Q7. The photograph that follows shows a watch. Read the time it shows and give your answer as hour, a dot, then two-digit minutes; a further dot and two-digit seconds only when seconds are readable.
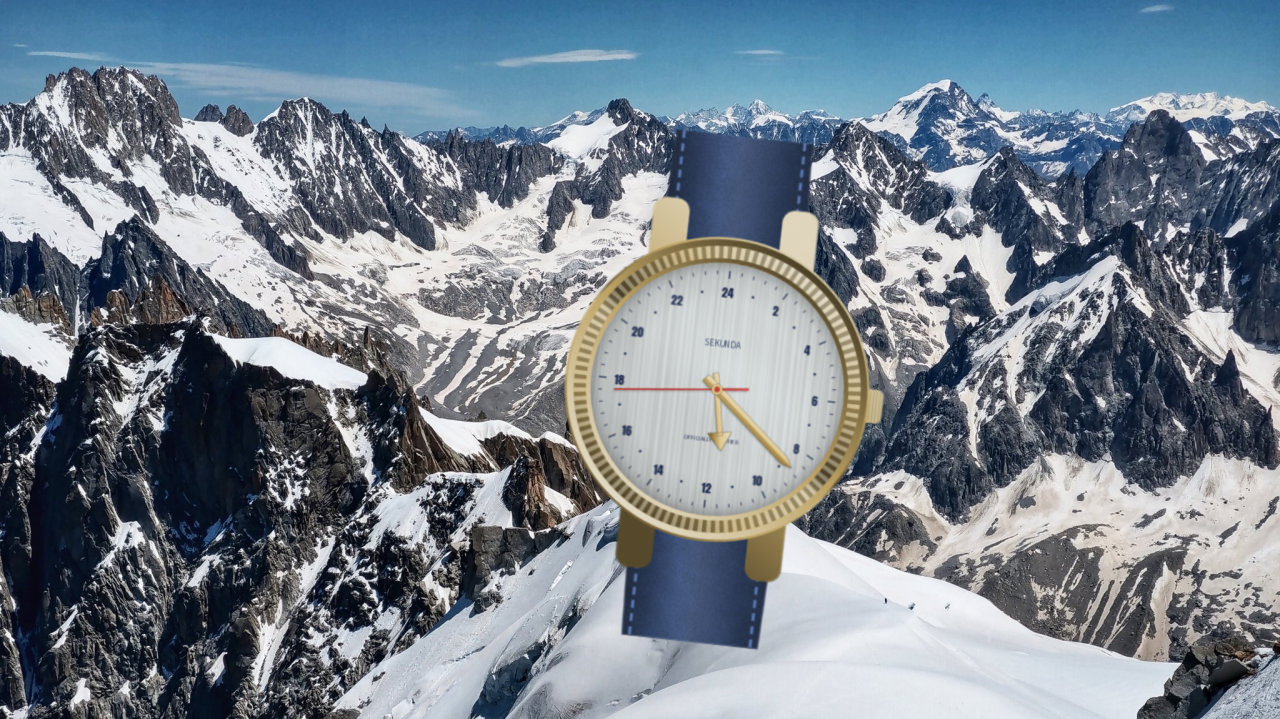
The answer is 11.21.44
